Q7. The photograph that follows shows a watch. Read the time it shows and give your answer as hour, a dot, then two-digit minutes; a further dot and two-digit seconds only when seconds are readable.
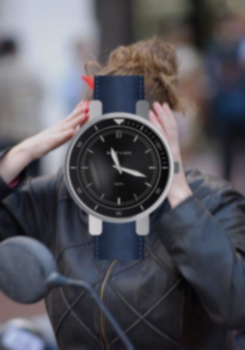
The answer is 11.18
